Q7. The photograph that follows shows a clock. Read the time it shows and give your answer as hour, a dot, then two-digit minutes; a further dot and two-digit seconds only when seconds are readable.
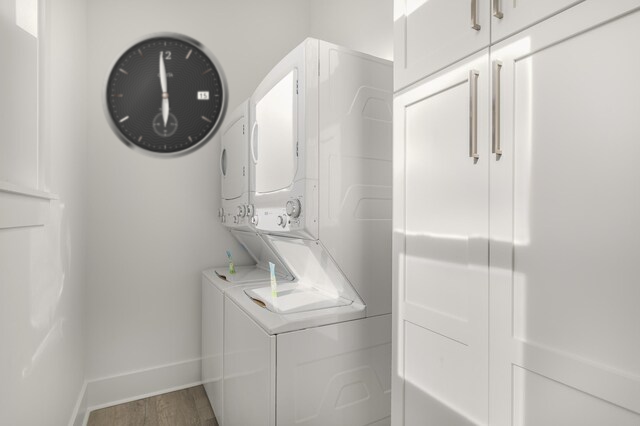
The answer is 5.59
